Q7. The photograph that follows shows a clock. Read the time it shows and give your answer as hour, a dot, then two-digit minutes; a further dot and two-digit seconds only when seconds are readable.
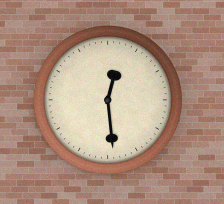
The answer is 12.29
